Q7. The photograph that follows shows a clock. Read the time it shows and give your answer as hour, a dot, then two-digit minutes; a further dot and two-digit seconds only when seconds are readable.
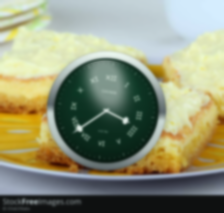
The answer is 3.38
